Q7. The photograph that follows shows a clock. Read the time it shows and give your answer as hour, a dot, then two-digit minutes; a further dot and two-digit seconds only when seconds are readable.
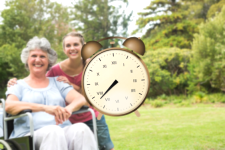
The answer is 7.38
